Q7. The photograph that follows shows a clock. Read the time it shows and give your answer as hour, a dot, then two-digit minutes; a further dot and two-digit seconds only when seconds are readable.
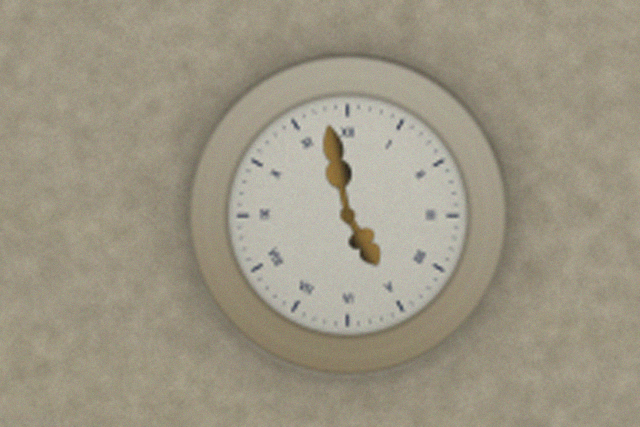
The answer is 4.58
